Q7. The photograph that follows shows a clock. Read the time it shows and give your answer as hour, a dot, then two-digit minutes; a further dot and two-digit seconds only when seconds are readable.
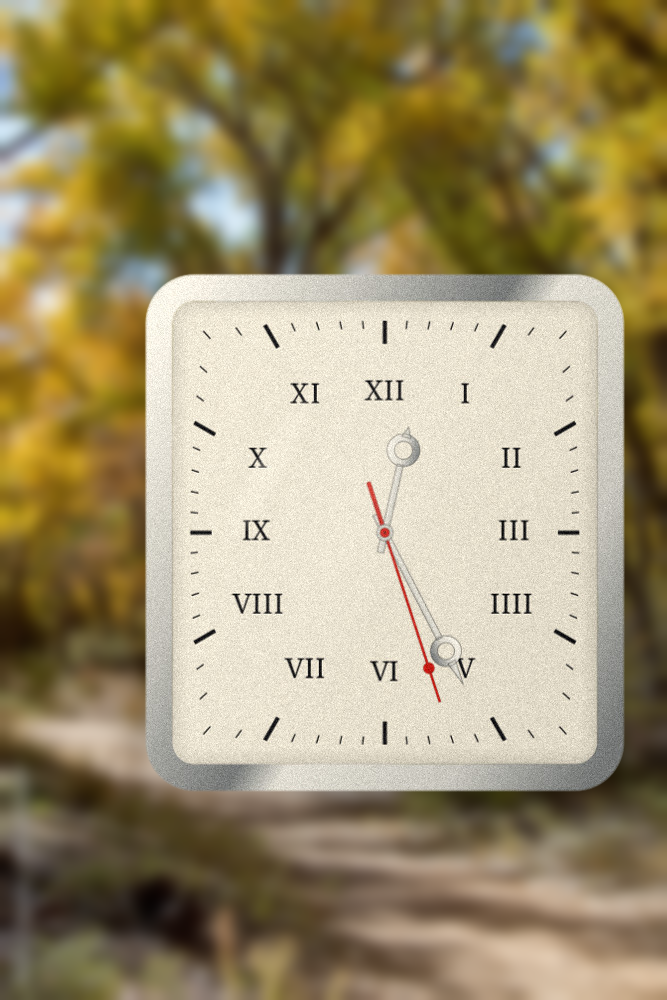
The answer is 12.25.27
